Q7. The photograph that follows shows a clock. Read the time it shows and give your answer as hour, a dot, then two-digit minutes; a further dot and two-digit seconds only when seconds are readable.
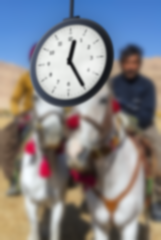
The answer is 12.25
